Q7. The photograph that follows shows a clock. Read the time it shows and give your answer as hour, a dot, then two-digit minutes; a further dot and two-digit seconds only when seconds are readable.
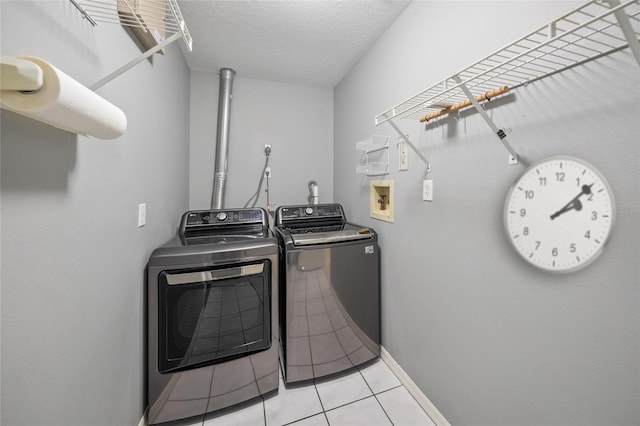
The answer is 2.08
